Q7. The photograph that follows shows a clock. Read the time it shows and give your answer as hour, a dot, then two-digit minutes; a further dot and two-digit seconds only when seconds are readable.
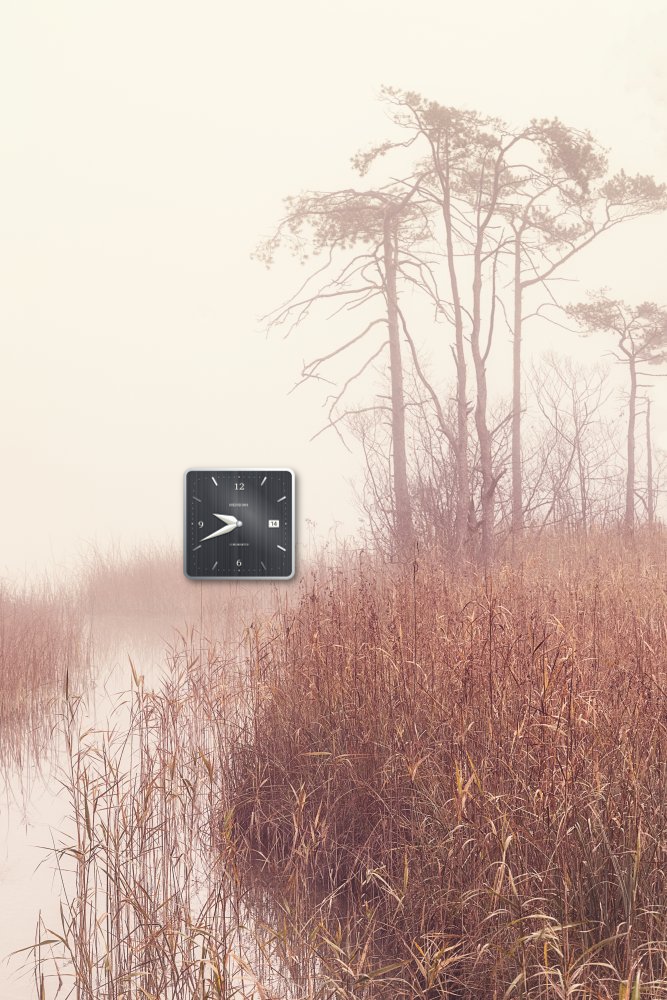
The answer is 9.41
